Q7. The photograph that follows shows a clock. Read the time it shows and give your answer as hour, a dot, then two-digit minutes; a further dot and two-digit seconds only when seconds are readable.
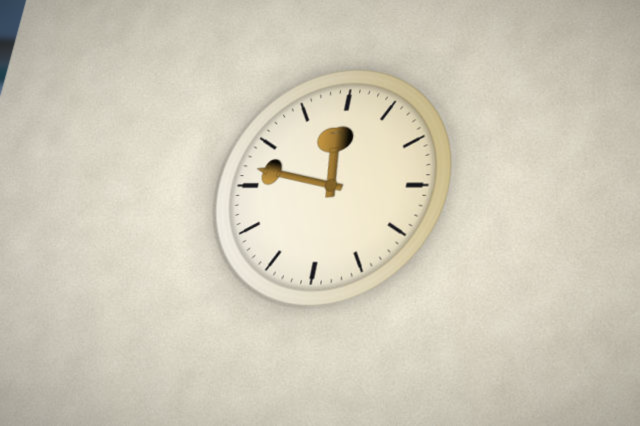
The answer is 11.47
